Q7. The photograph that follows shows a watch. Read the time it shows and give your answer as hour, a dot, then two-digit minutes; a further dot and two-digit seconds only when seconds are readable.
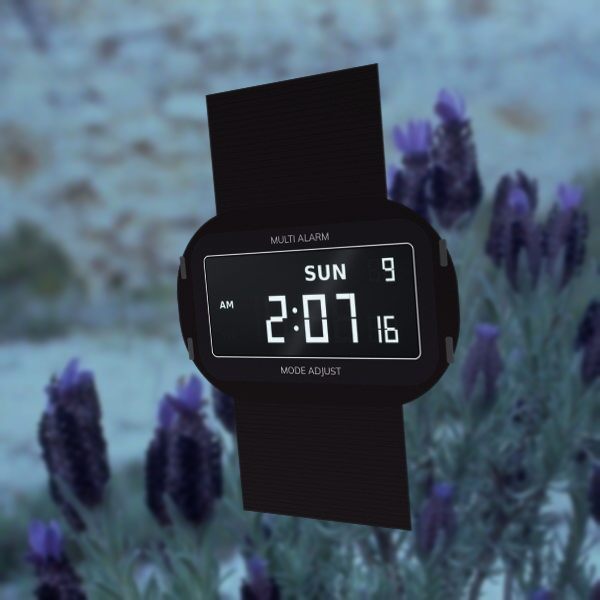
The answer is 2.07.16
